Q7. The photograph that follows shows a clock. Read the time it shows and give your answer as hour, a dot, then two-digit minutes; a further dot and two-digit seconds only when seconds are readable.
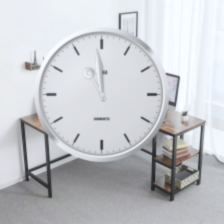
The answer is 10.59
